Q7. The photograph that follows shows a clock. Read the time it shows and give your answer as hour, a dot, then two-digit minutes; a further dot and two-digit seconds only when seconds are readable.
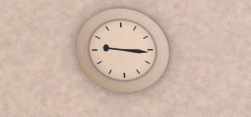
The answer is 9.16
